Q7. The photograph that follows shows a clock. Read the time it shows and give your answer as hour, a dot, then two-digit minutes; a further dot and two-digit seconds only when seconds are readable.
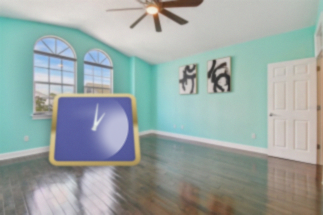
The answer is 1.01
